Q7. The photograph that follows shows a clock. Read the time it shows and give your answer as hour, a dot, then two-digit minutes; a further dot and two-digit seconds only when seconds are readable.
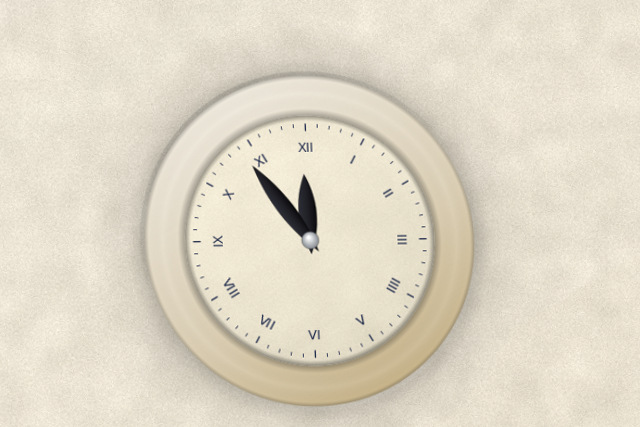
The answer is 11.54
